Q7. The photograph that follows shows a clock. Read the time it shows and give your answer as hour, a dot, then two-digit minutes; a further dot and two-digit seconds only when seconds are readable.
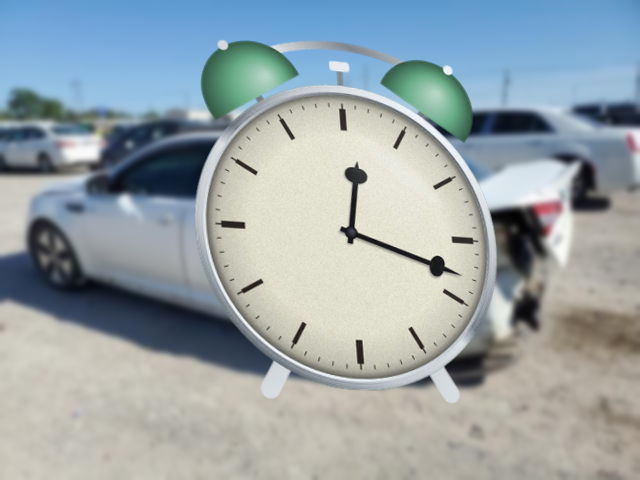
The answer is 12.18
